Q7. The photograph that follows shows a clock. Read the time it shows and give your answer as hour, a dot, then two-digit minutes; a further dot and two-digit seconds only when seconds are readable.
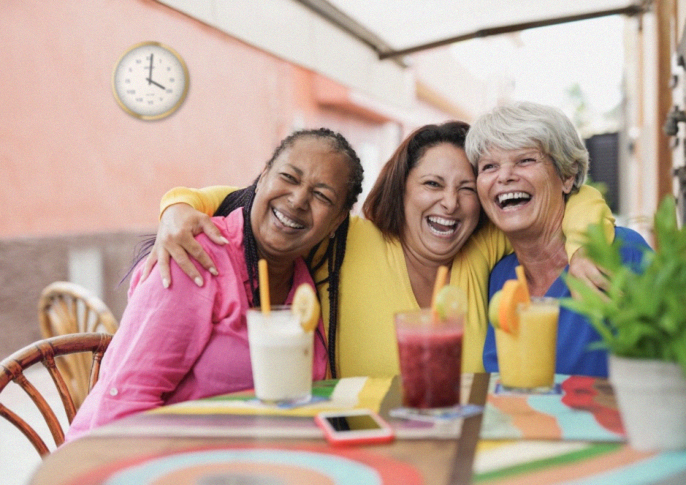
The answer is 4.01
